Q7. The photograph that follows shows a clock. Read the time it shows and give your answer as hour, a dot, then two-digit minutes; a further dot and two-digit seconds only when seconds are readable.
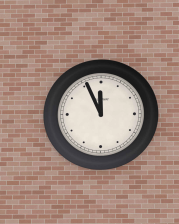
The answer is 11.56
